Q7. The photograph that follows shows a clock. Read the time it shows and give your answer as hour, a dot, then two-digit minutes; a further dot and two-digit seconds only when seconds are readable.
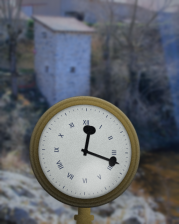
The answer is 12.18
